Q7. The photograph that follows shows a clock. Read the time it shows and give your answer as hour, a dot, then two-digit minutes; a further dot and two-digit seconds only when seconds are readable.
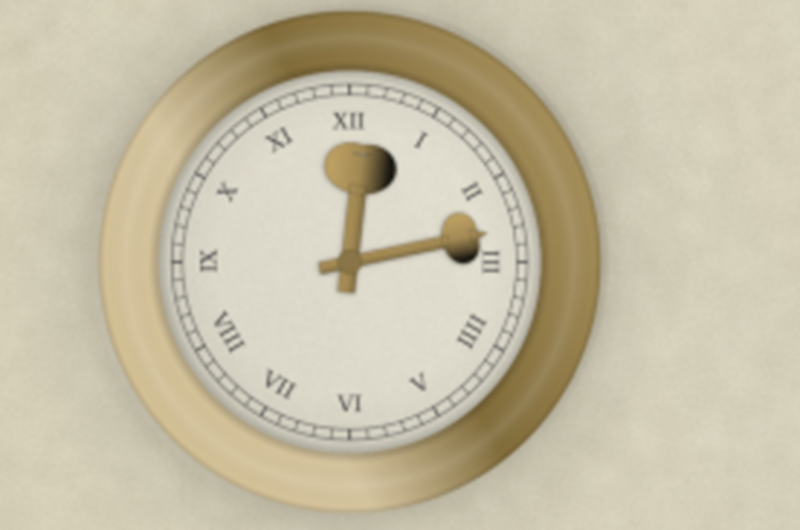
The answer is 12.13
